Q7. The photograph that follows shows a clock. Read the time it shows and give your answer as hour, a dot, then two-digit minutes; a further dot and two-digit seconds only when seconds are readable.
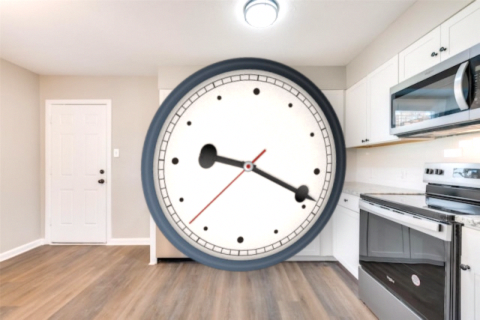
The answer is 9.18.37
